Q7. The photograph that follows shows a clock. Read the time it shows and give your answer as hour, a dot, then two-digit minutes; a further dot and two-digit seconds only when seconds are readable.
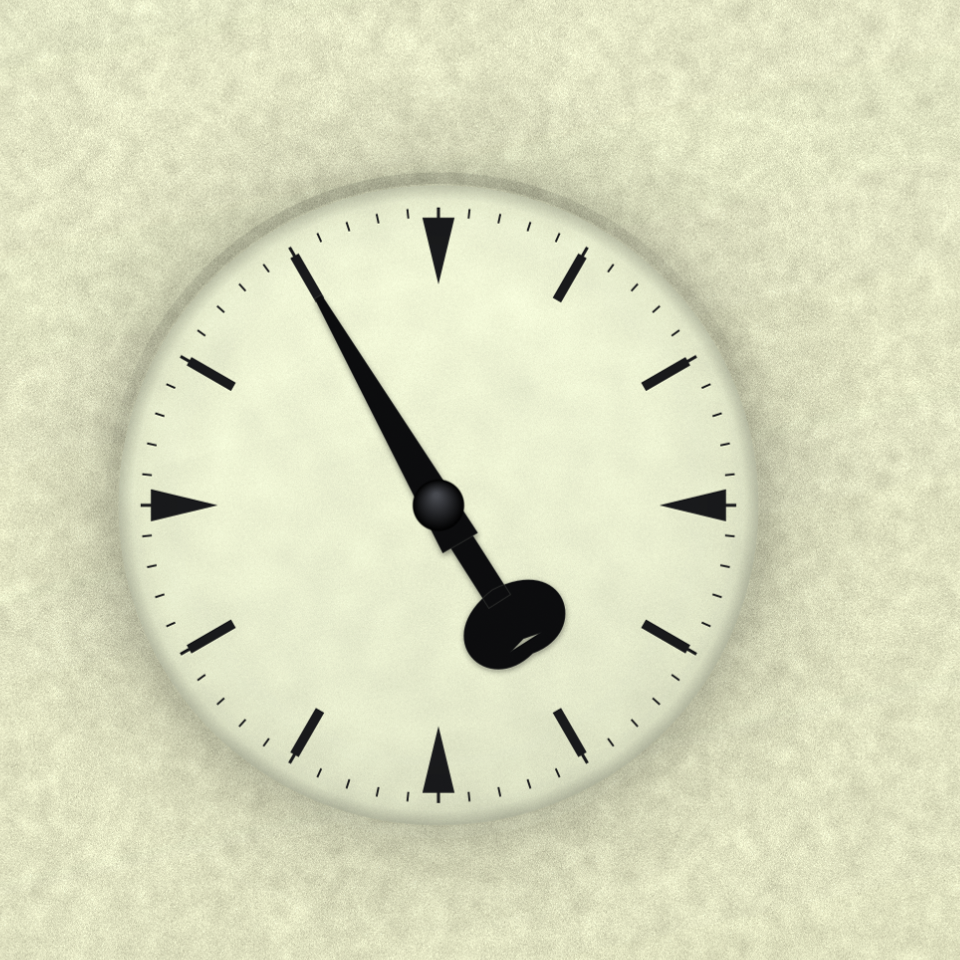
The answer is 4.55
